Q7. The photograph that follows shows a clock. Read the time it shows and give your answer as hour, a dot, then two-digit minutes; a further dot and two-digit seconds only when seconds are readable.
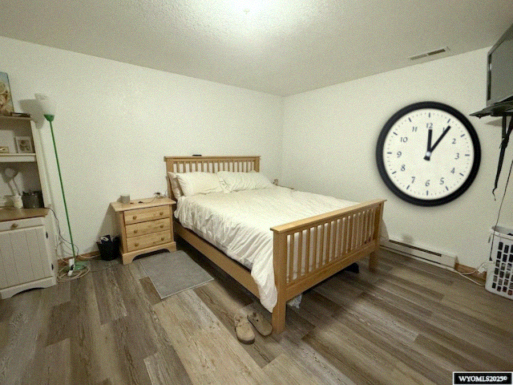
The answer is 12.06
